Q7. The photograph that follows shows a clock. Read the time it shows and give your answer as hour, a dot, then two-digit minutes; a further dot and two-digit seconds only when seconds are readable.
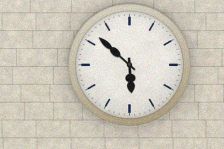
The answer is 5.52
